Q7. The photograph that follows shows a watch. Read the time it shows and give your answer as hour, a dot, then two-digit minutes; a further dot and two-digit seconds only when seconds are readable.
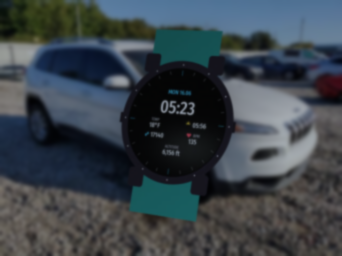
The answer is 5.23
